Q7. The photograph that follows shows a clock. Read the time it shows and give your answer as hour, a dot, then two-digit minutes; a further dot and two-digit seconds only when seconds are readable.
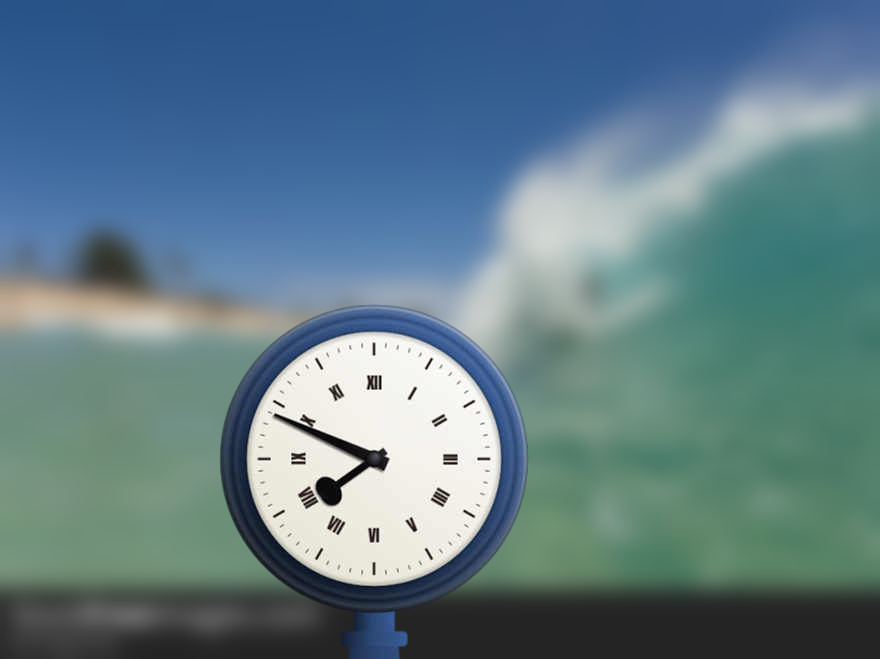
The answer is 7.49
